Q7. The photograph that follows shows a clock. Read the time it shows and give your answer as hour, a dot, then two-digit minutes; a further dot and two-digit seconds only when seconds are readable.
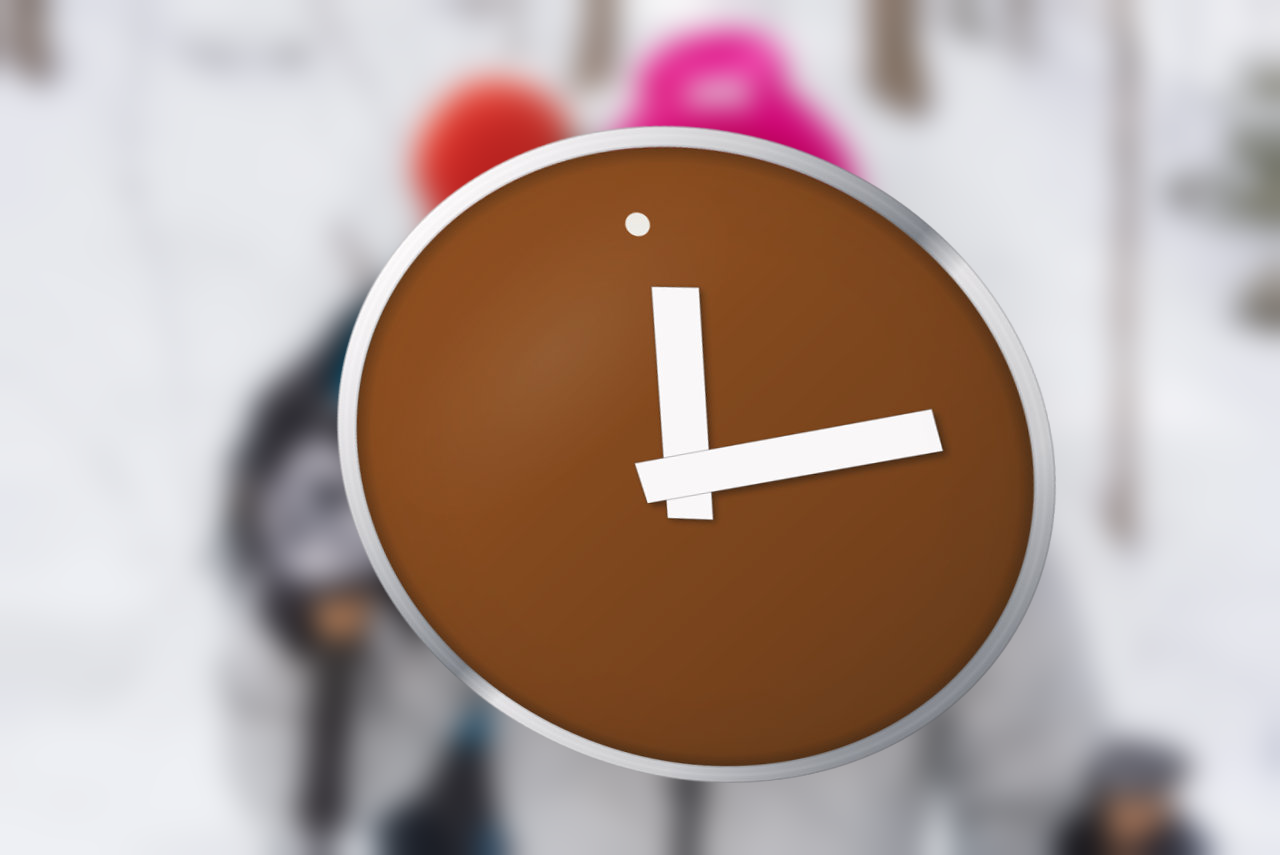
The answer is 12.14
